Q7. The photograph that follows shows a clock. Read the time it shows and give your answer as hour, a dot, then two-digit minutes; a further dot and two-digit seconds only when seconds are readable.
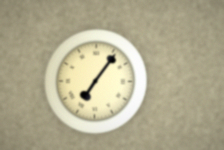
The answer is 7.06
